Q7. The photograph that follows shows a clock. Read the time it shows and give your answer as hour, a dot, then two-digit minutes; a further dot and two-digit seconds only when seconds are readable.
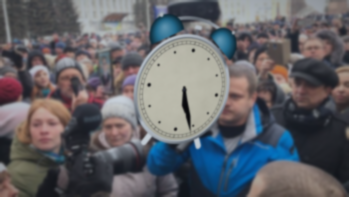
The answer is 5.26
